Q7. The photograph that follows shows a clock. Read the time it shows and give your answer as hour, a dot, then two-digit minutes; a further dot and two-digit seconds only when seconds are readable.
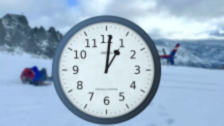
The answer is 1.01
